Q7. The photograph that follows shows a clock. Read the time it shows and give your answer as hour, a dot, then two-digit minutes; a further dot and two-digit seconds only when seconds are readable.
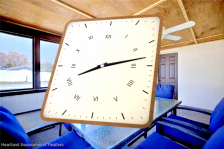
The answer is 8.13
